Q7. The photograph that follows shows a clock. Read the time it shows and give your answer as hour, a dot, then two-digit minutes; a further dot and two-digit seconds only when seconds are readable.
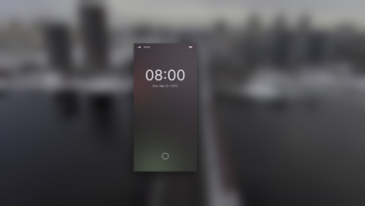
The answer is 8.00
